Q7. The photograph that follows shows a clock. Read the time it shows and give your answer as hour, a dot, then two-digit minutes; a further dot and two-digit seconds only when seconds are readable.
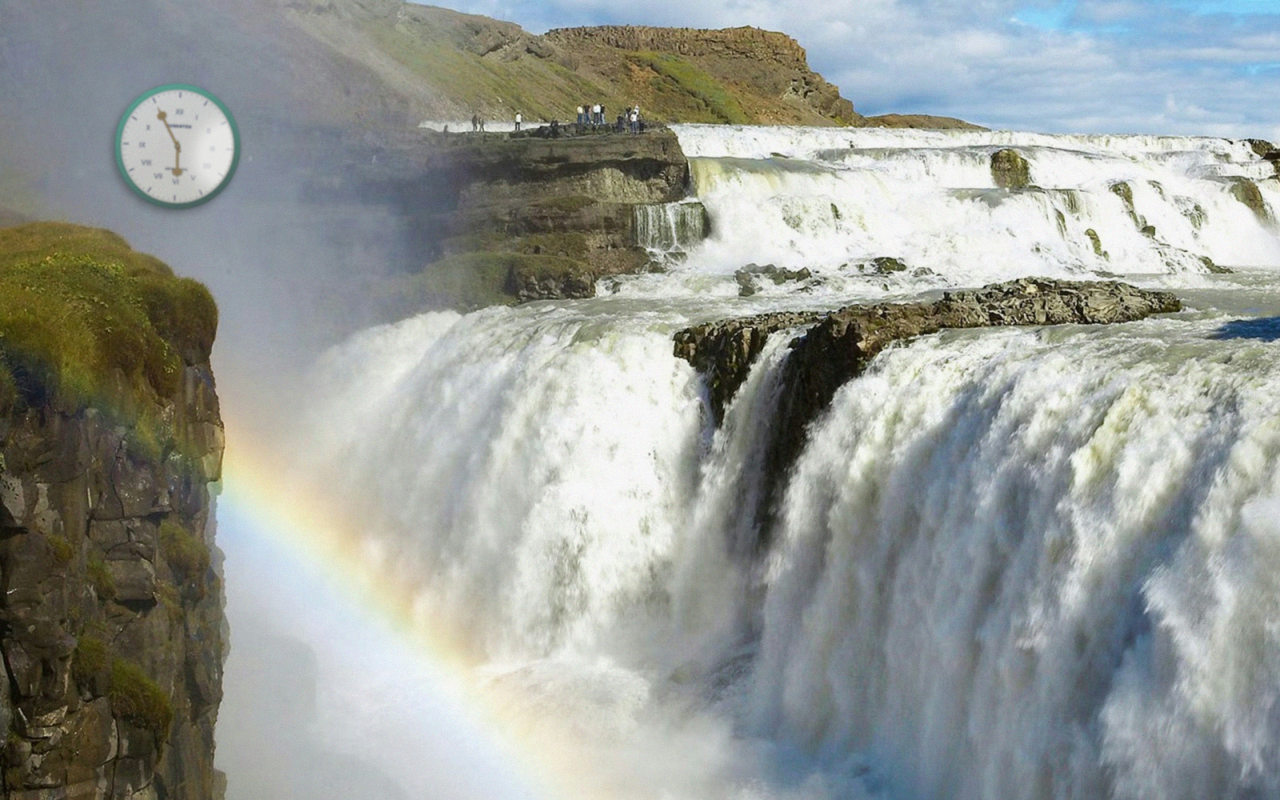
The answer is 5.55
